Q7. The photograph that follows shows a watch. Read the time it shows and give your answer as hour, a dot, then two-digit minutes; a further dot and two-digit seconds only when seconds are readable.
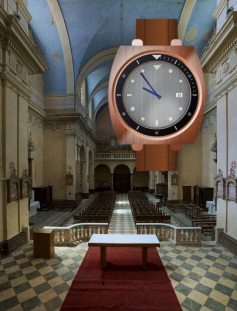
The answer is 9.54
